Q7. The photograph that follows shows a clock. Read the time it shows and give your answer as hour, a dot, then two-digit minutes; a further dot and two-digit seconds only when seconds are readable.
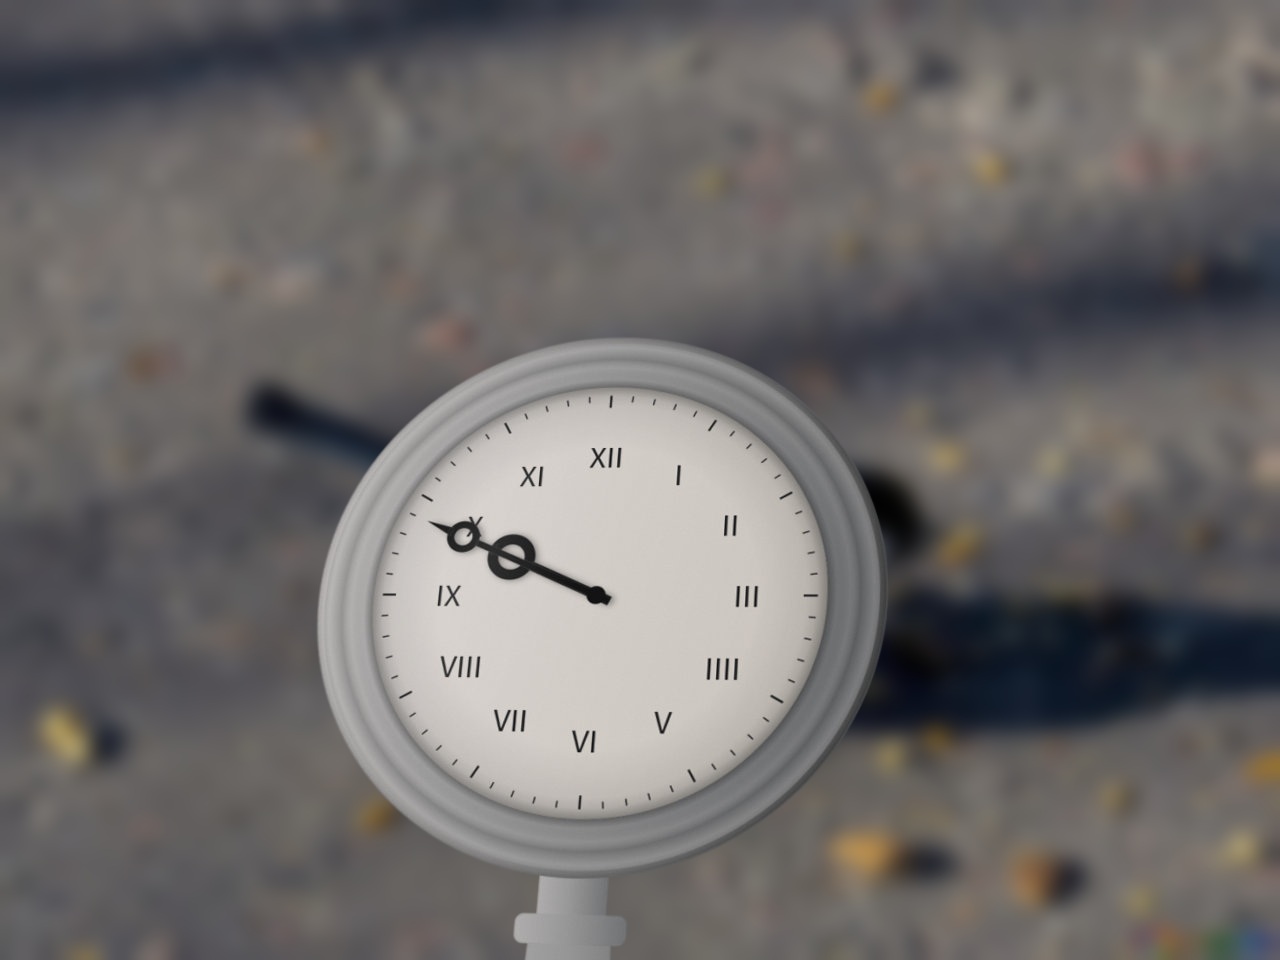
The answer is 9.49
